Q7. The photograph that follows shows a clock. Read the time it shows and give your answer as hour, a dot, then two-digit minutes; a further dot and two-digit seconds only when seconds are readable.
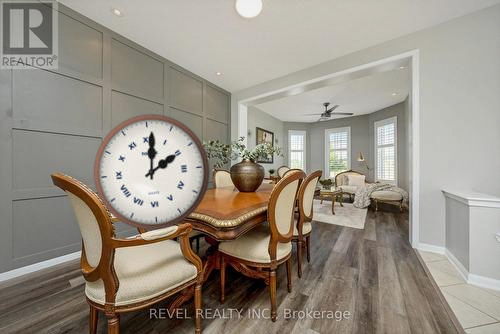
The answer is 2.01
